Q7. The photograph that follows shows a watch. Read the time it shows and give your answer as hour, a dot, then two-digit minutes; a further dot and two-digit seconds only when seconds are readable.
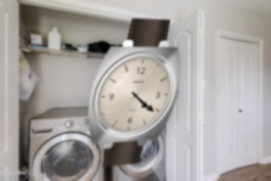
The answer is 4.21
